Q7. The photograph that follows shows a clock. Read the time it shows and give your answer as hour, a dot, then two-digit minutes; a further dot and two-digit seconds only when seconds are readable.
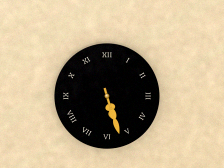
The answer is 5.27
